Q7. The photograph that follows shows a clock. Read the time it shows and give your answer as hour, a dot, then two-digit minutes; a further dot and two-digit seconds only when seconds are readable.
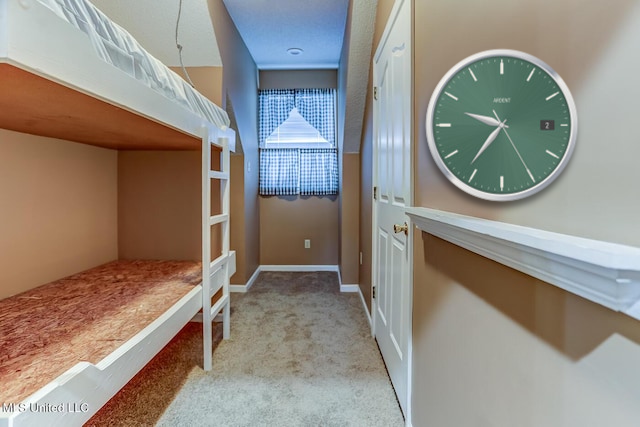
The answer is 9.36.25
